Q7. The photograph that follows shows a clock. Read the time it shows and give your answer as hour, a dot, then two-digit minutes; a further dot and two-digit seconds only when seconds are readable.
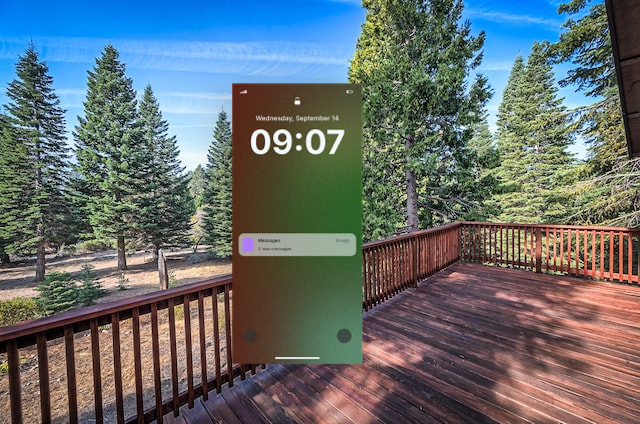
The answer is 9.07
